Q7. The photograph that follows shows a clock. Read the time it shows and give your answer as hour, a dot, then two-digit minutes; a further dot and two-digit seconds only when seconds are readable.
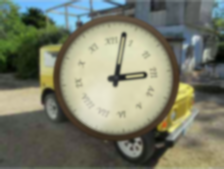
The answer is 3.03
